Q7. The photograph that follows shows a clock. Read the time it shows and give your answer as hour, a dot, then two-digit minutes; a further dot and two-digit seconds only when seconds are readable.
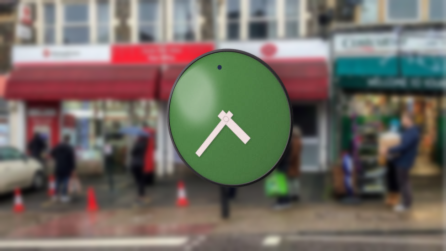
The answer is 4.38
